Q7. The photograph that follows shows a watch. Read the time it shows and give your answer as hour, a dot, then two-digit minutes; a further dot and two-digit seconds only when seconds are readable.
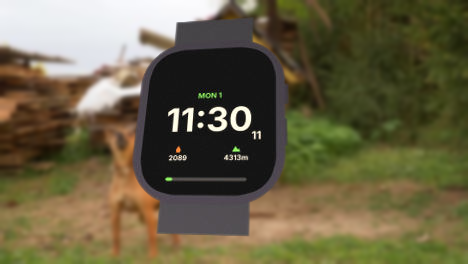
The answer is 11.30.11
